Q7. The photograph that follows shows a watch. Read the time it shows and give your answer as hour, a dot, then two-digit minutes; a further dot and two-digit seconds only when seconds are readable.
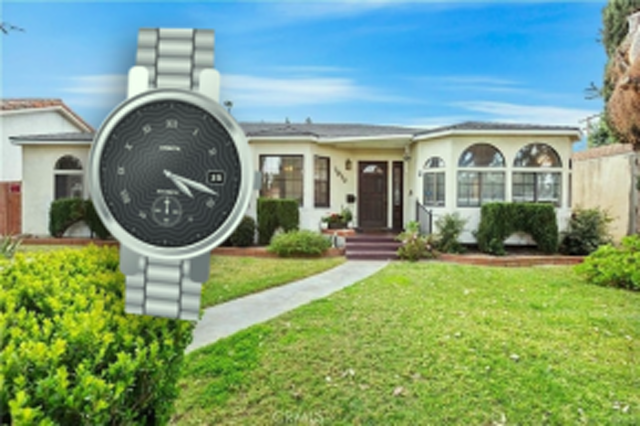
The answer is 4.18
